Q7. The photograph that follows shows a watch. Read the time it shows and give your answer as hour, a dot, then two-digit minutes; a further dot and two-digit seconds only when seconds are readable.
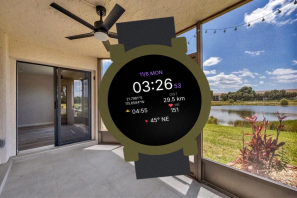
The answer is 3.26
